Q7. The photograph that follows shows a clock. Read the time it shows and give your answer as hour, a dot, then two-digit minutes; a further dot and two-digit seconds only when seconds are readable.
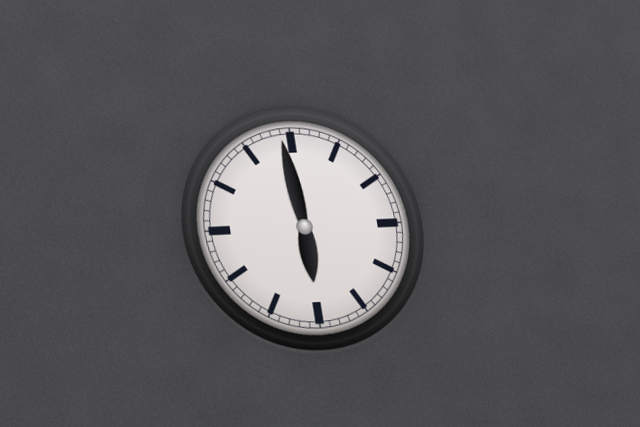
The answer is 5.59
